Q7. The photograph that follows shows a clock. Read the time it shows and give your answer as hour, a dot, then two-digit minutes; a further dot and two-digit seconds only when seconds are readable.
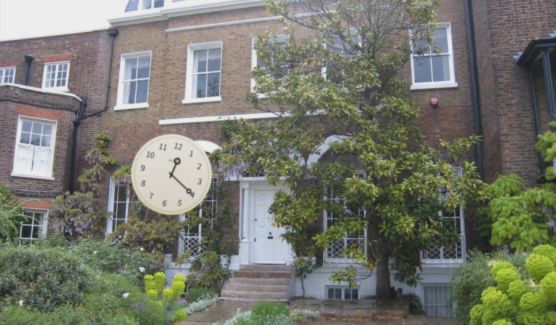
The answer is 12.20
